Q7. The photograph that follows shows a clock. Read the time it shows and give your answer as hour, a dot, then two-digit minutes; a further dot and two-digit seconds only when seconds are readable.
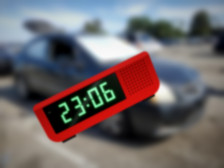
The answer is 23.06
